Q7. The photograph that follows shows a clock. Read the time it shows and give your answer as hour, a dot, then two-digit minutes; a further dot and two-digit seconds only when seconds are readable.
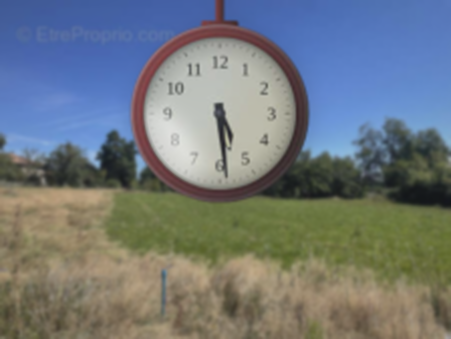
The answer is 5.29
